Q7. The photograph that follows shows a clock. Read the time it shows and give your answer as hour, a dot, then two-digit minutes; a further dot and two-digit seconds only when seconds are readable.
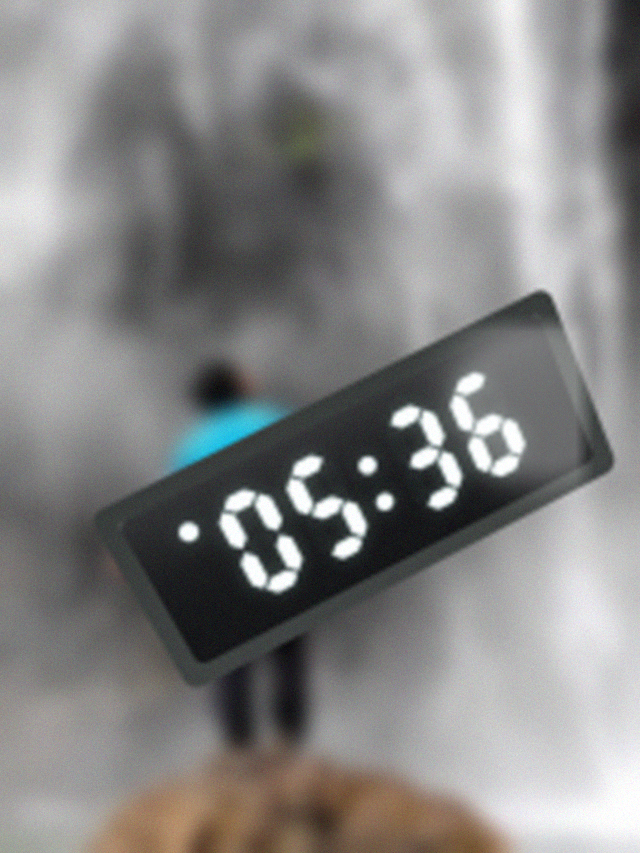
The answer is 5.36
